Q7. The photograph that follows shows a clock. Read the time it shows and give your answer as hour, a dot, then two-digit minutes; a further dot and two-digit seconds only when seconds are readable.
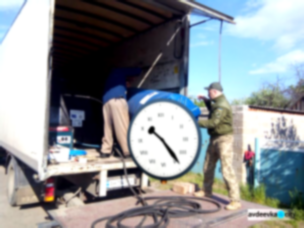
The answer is 10.24
